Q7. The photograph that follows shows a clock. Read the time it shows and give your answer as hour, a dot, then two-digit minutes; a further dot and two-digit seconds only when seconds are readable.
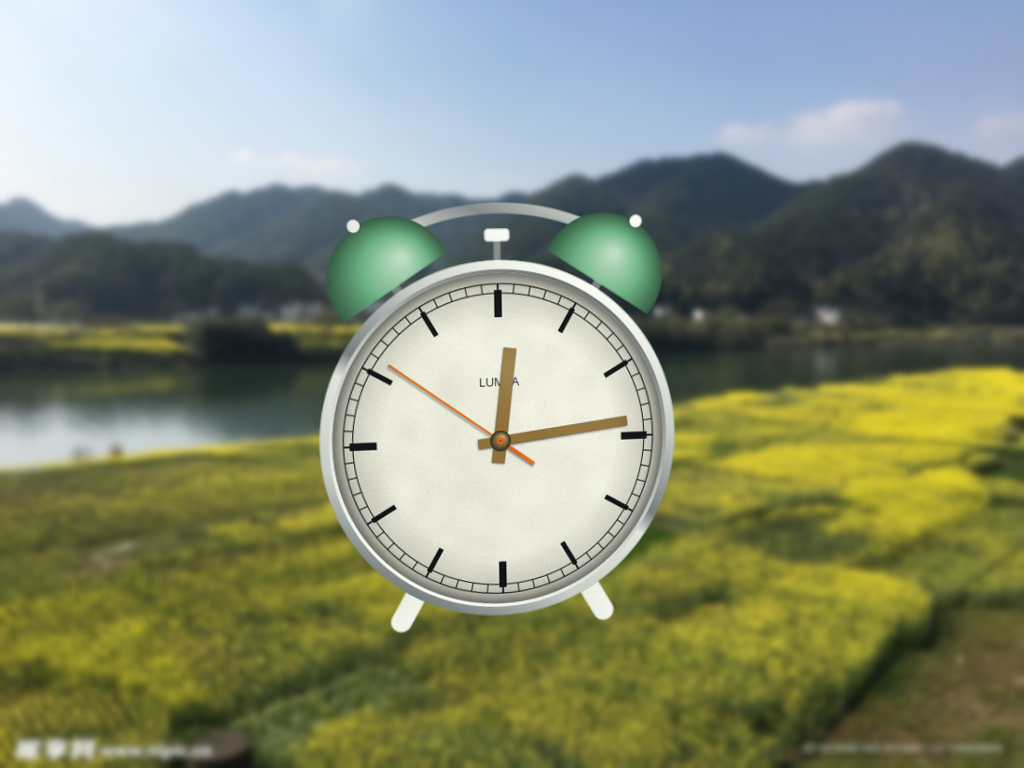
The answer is 12.13.51
